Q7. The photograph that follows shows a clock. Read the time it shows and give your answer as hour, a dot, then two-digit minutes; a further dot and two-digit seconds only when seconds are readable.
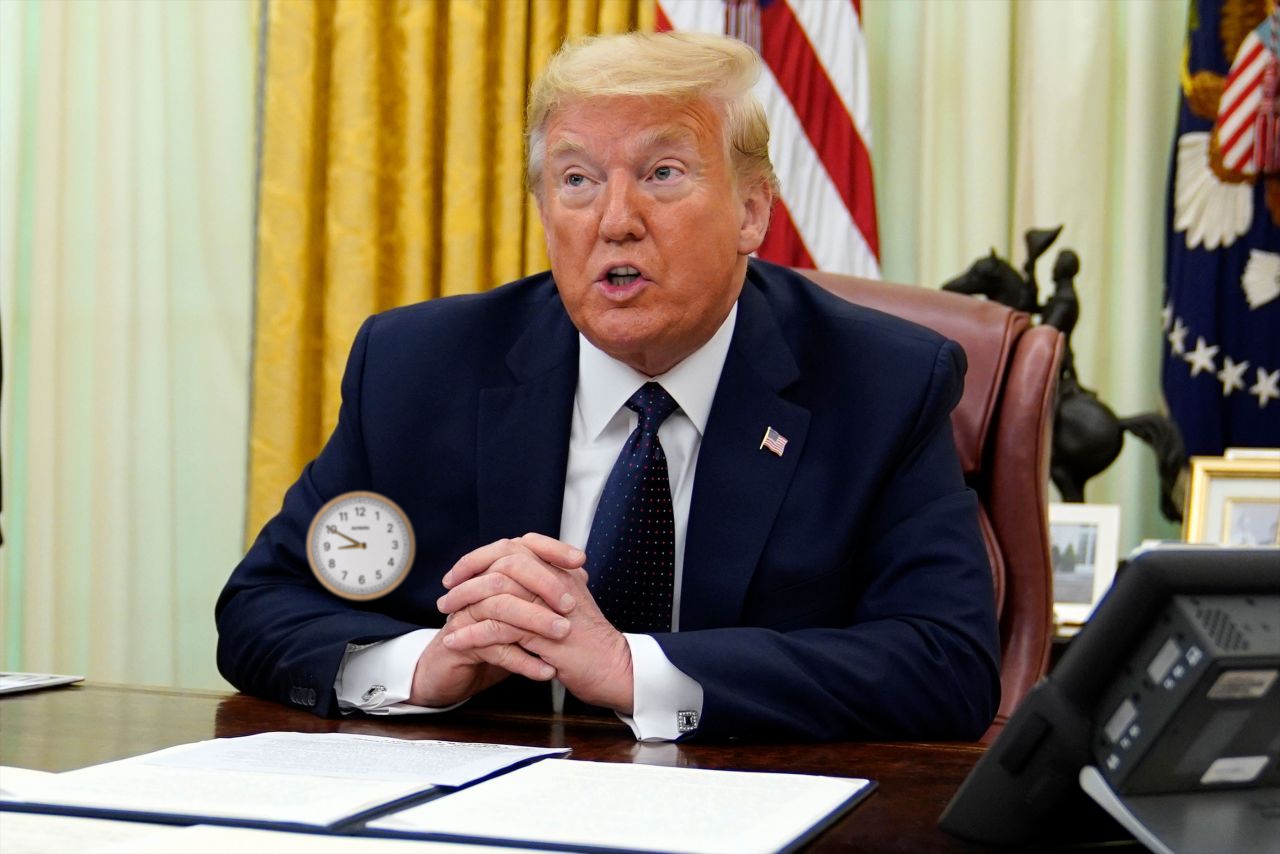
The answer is 8.50
